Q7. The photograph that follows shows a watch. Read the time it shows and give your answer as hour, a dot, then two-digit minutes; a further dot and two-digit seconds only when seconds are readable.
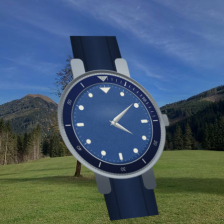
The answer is 4.09
